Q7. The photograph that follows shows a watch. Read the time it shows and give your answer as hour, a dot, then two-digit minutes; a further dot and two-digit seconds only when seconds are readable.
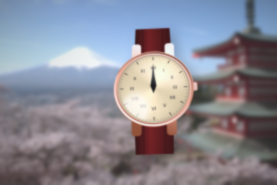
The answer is 12.00
